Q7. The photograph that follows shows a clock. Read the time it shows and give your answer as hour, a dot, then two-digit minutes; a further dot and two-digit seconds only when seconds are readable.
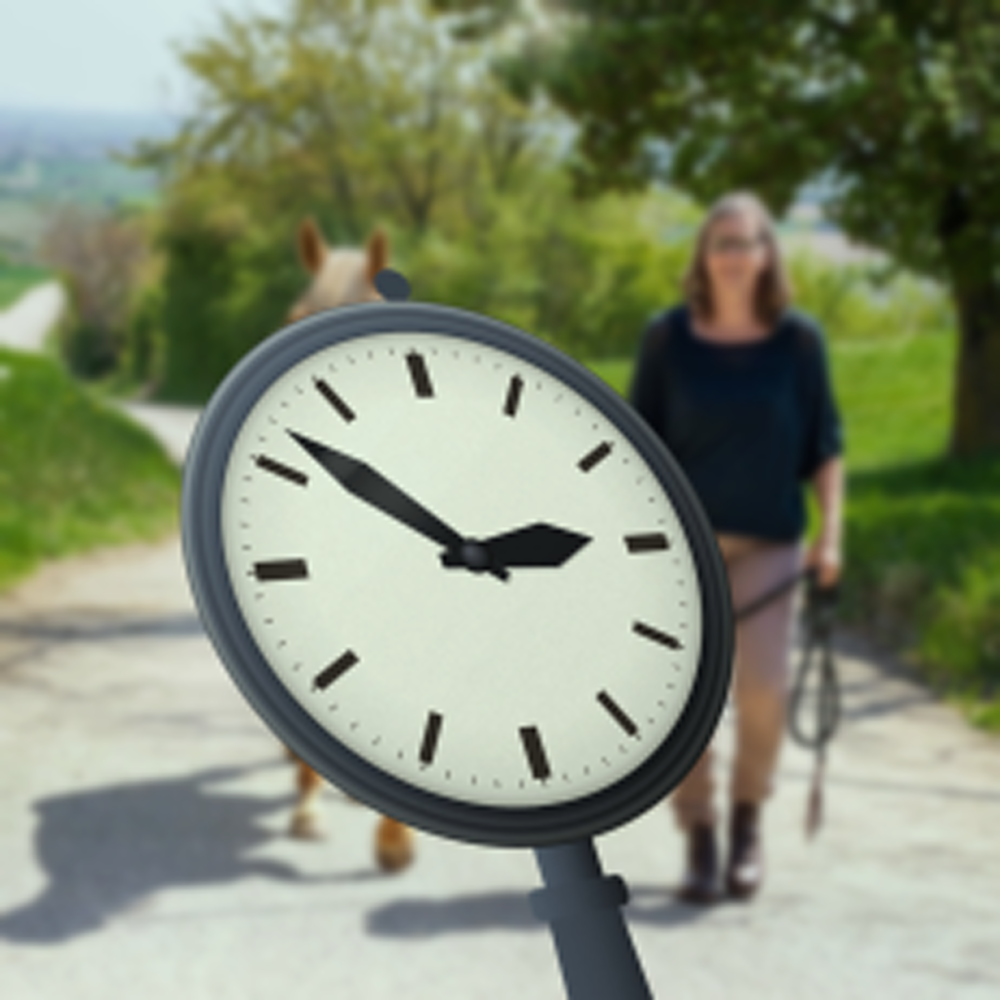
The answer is 2.52
